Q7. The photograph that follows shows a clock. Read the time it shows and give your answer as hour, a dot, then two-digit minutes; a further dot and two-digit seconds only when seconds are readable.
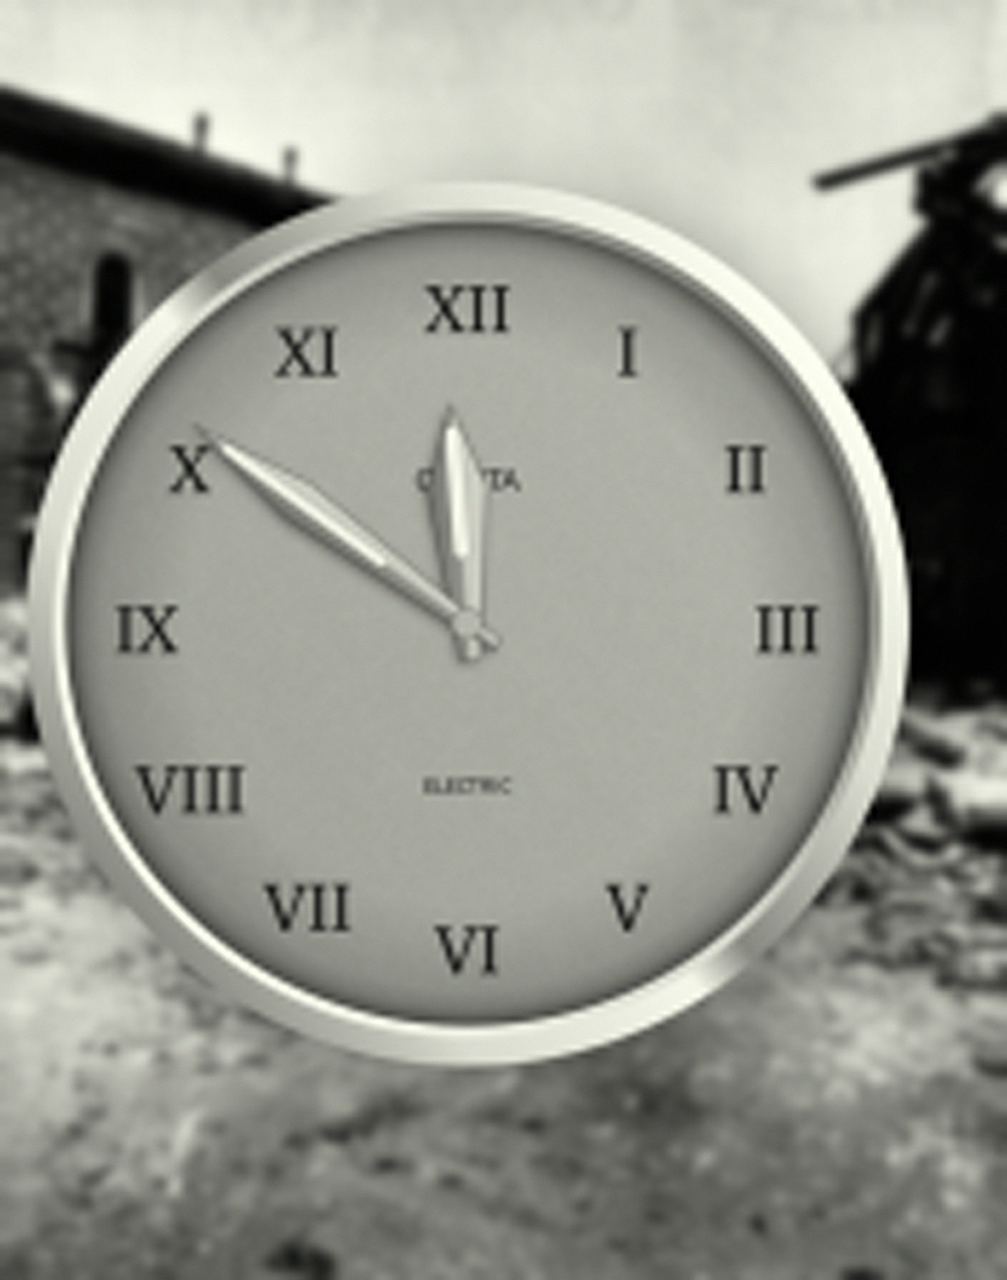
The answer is 11.51
